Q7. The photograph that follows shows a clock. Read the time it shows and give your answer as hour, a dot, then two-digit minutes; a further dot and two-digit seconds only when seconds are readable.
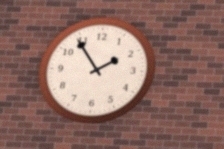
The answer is 1.54
